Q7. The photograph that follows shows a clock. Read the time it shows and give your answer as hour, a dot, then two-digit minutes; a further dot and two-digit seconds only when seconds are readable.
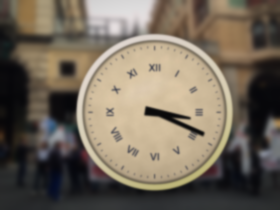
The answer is 3.19
